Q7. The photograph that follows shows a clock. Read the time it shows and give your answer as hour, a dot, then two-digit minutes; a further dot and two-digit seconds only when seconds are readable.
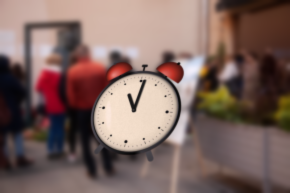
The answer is 11.01
